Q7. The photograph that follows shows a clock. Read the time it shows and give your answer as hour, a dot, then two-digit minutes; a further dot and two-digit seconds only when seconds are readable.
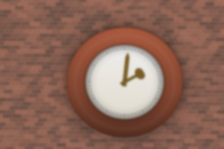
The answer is 2.01
